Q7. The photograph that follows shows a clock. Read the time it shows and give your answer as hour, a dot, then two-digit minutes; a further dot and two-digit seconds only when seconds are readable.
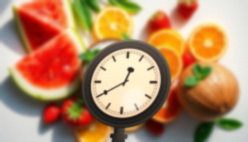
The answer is 12.40
